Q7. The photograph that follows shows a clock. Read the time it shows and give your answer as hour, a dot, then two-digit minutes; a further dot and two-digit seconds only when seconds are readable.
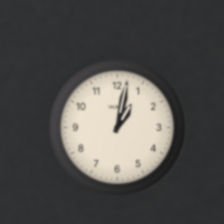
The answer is 1.02
